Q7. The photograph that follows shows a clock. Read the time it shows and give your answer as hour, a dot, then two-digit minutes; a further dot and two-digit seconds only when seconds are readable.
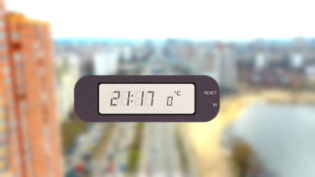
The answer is 21.17
